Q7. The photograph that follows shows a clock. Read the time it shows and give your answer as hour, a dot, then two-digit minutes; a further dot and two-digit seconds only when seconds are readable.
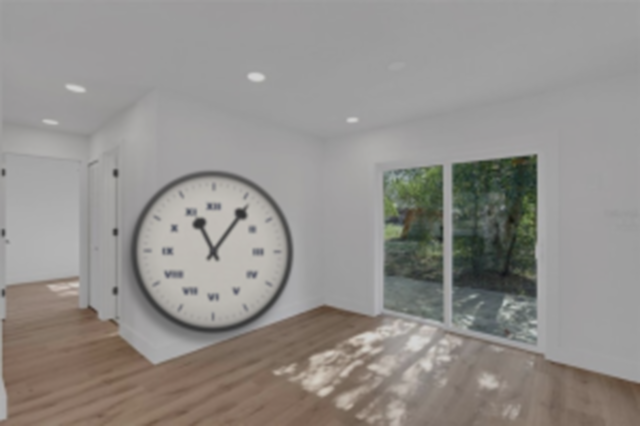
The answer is 11.06
